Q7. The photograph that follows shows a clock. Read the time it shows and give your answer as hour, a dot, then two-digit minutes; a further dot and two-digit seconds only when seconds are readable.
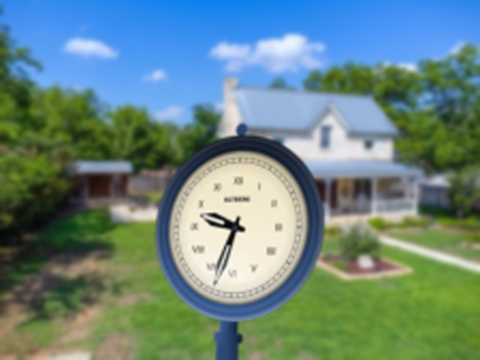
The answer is 9.33
